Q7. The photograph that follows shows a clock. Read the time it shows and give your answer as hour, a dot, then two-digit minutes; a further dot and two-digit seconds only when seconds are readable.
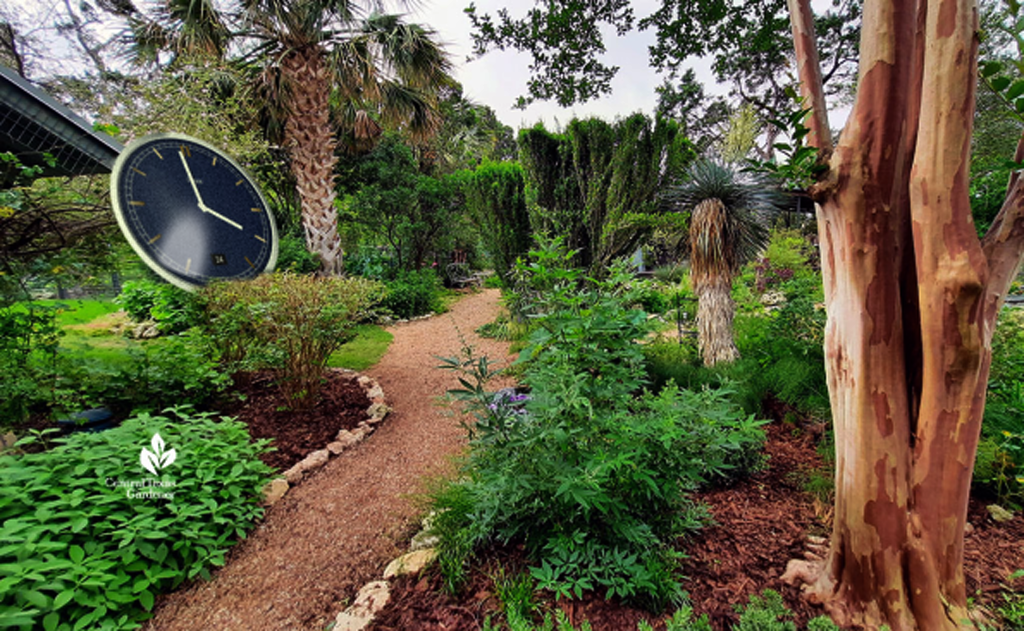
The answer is 3.59
